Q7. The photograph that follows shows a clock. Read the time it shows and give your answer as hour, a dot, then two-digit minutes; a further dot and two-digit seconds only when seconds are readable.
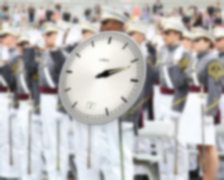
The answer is 2.11
